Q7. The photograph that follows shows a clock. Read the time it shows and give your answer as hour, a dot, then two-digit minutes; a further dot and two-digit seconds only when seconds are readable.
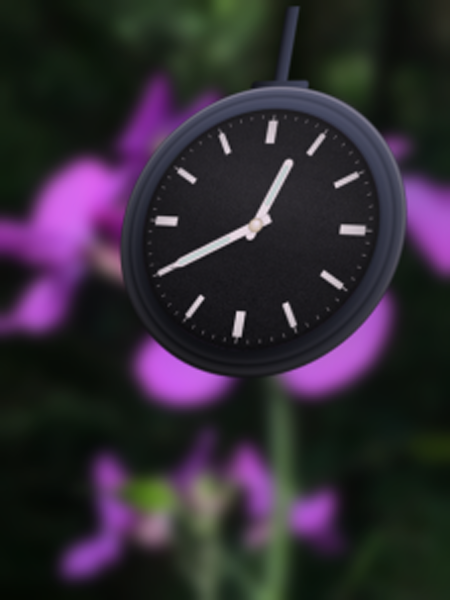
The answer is 12.40
